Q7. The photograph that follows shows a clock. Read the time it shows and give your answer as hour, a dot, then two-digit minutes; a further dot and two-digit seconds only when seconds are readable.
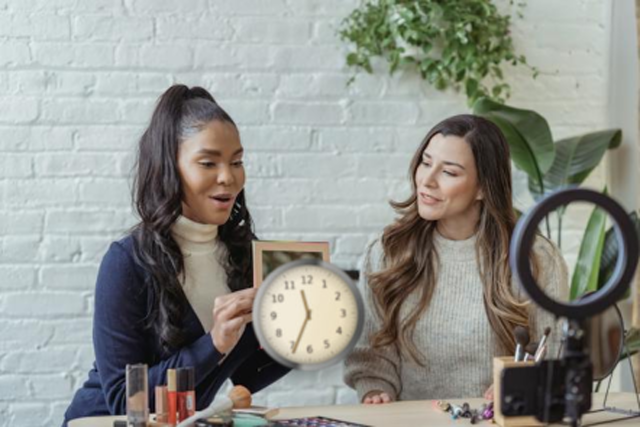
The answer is 11.34
